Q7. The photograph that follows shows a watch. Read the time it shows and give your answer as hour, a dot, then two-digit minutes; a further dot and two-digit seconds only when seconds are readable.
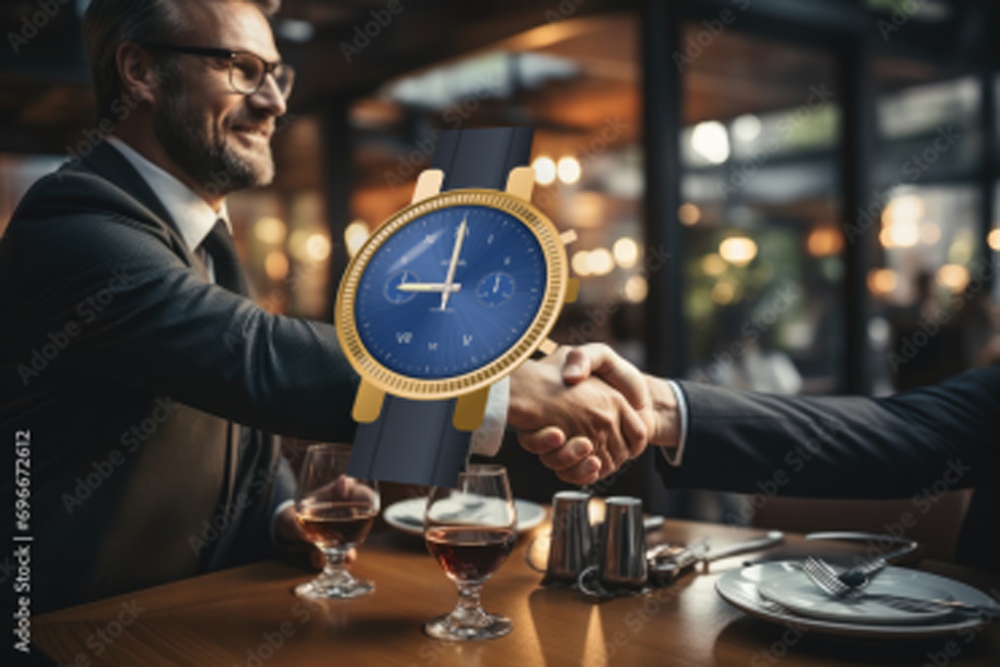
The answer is 9.00
